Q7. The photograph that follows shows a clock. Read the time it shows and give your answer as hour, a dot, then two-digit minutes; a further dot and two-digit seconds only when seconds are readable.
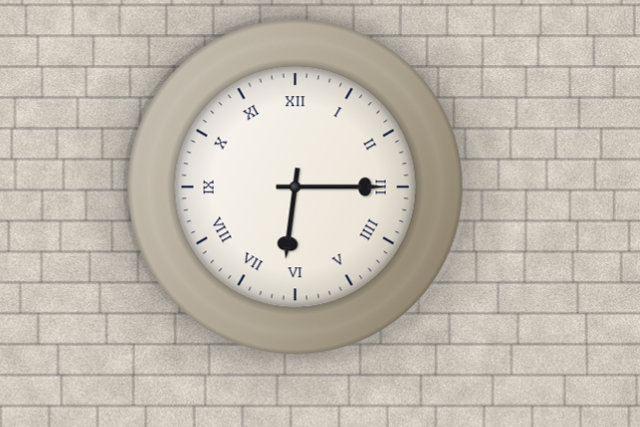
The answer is 6.15
